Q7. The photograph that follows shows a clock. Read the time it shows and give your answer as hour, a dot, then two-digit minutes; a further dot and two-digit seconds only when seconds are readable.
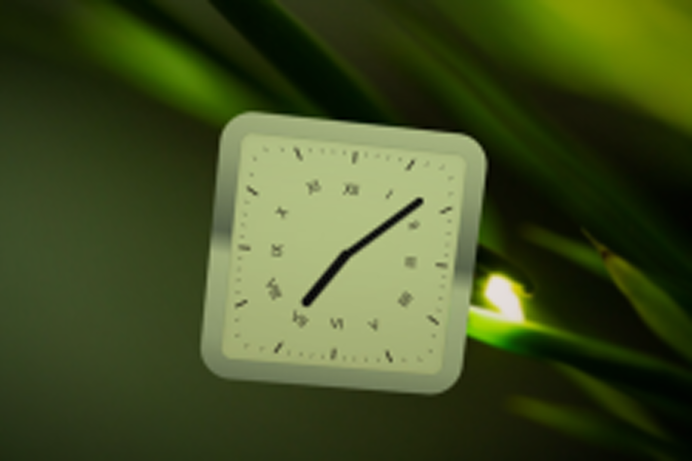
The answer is 7.08
